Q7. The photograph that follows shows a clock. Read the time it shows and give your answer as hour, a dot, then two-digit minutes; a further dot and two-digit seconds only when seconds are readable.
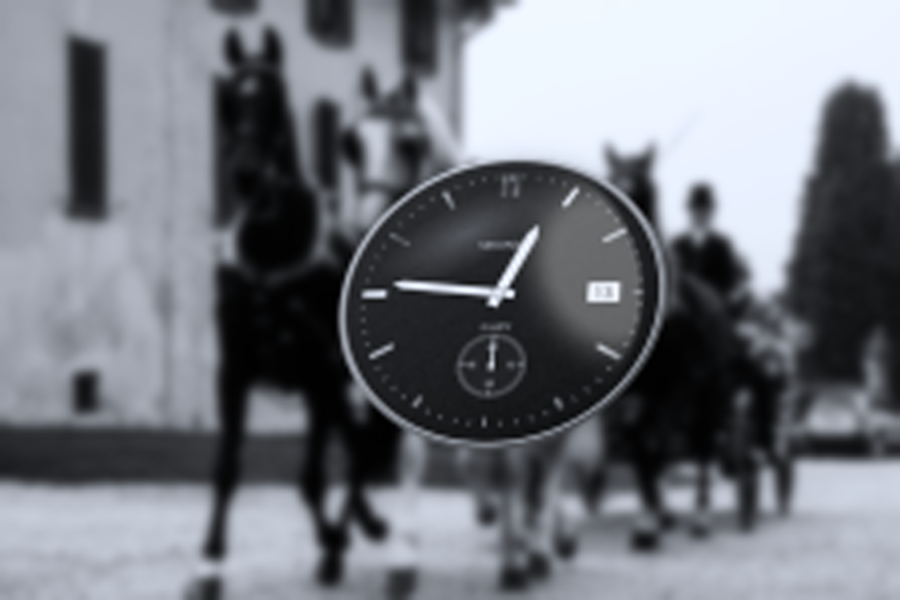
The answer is 12.46
